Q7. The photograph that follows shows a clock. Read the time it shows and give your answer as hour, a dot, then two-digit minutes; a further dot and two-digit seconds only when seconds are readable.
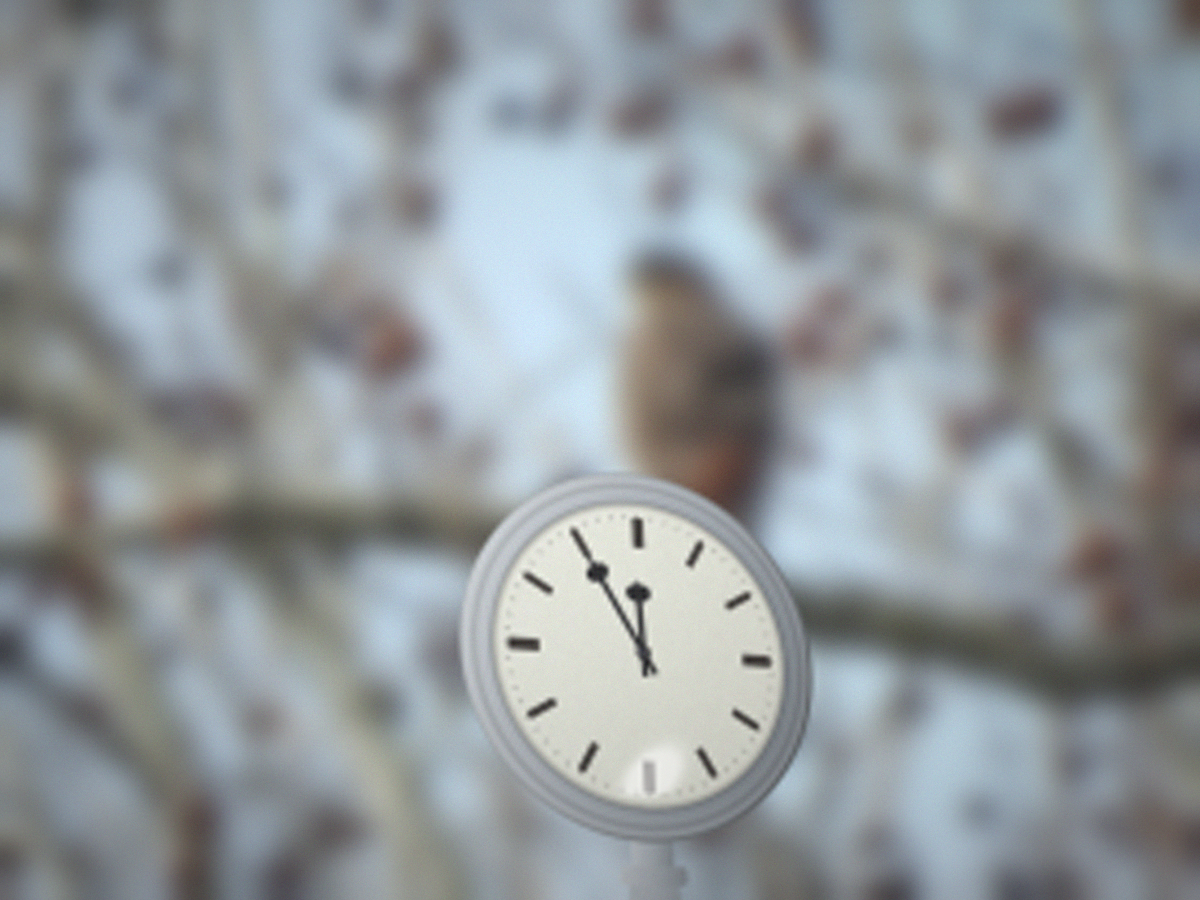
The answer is 11.55
